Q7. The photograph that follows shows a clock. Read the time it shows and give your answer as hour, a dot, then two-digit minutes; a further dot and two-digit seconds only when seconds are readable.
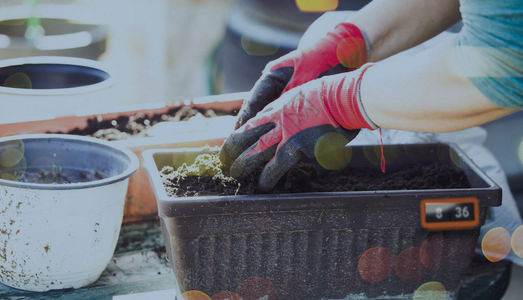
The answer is 8.36
